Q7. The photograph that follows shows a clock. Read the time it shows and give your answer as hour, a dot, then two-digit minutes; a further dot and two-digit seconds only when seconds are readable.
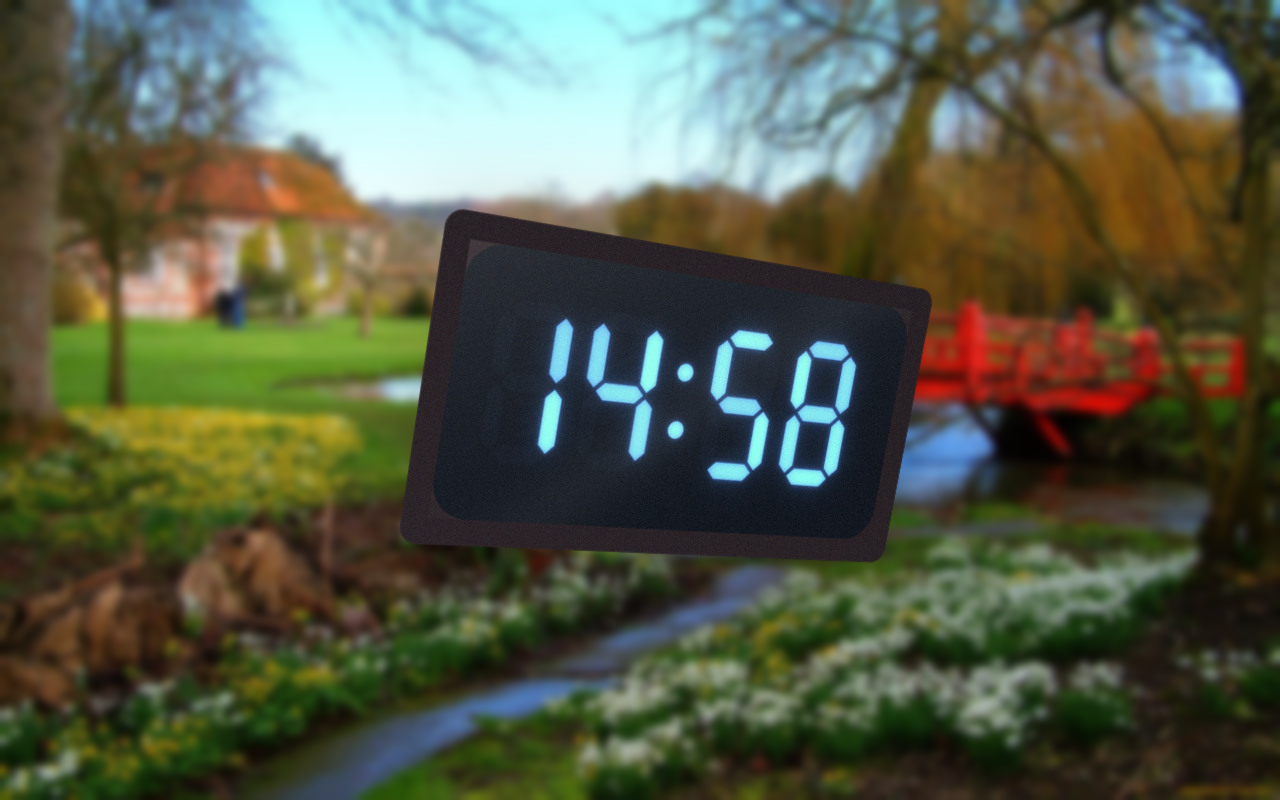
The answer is 14.58
